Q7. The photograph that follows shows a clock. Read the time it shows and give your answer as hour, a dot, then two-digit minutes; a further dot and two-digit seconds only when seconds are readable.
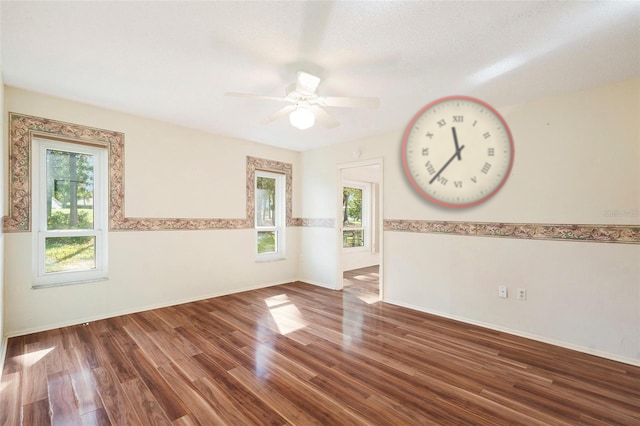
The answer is 11.37
